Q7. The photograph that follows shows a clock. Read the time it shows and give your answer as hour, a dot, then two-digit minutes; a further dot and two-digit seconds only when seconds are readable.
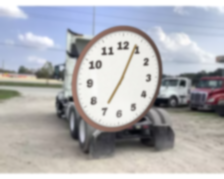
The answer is 7.04
